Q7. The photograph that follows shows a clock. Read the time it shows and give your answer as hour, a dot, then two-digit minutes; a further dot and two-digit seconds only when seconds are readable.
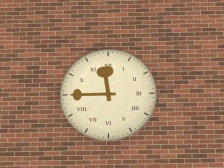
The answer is 11.45
